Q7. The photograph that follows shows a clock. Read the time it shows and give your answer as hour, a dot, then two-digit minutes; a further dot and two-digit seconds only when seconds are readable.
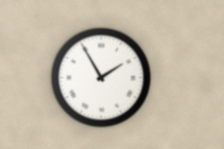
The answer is 1.55
